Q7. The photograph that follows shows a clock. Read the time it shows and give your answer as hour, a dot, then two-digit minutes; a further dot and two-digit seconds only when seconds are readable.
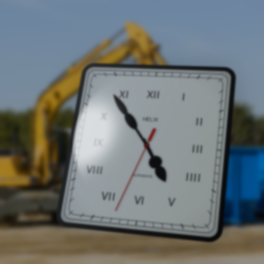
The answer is 4.53.33
